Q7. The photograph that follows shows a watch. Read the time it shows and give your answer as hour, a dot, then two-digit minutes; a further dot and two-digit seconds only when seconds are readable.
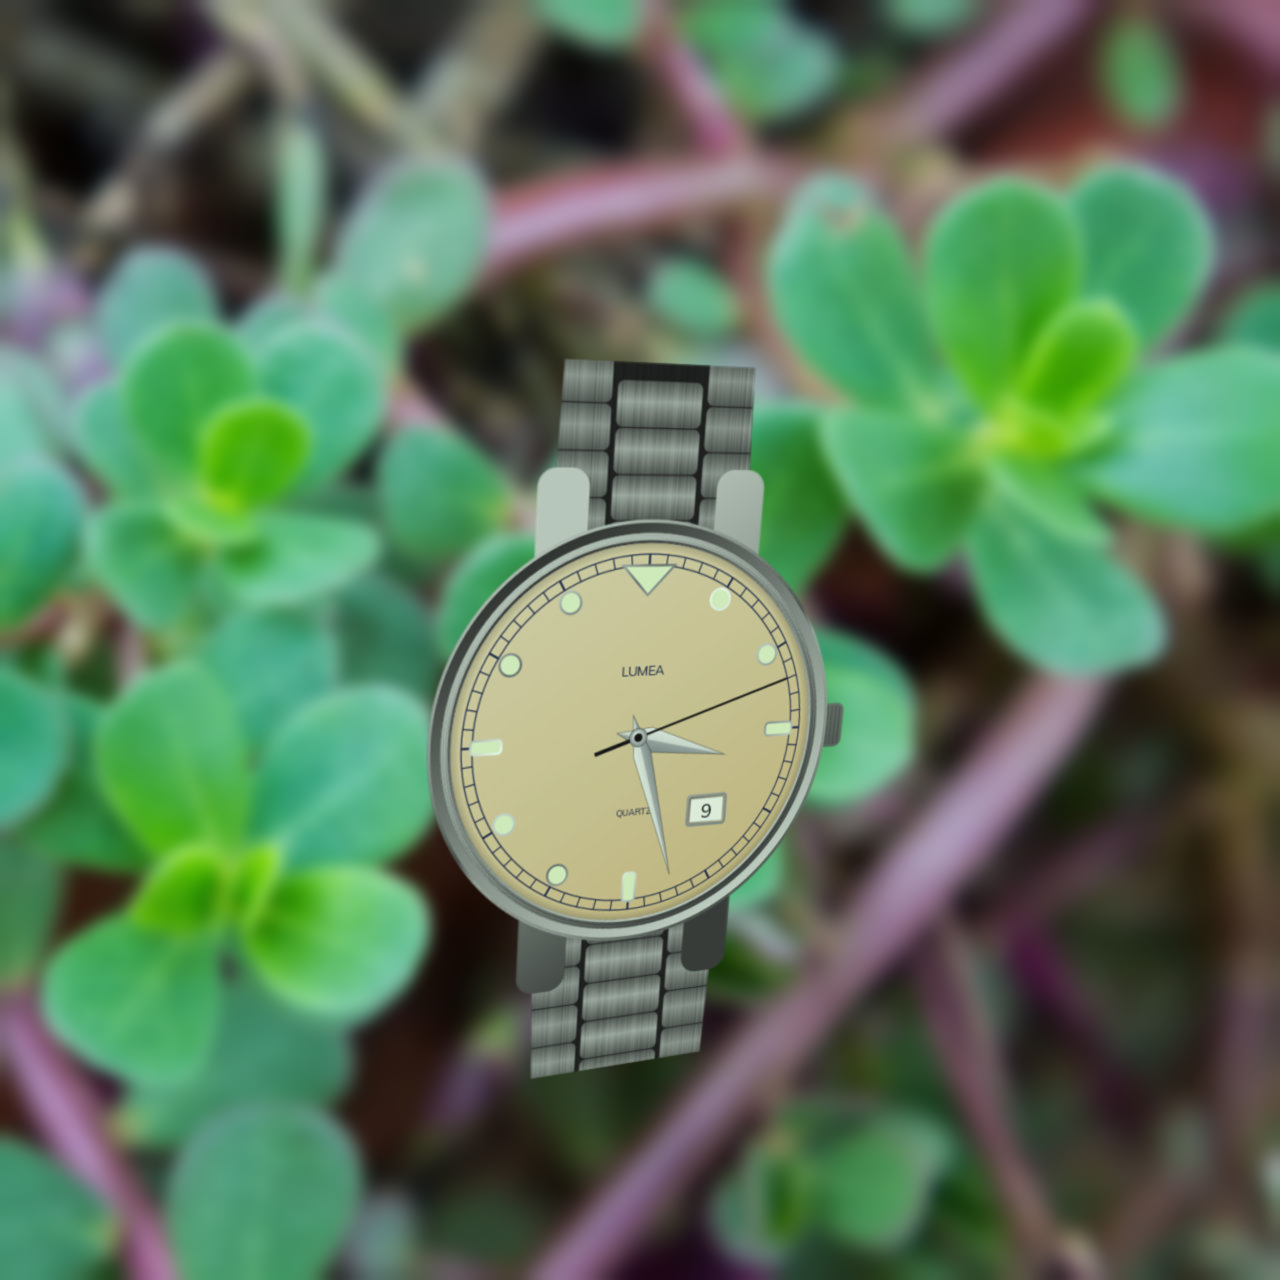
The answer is 3.27.12
